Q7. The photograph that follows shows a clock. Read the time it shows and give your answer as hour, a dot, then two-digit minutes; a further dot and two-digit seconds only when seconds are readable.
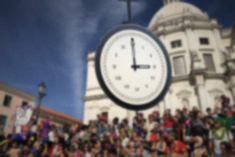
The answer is 3.00
